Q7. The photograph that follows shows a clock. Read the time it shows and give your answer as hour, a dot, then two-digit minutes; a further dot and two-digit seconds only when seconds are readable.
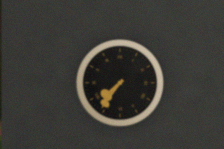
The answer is 7.36
